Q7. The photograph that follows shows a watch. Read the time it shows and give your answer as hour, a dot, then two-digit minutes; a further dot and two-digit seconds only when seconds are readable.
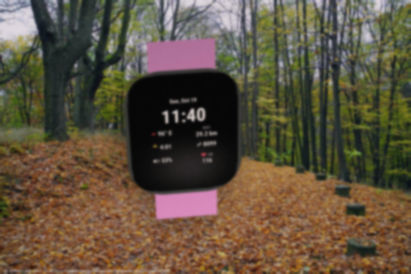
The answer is 11.40
